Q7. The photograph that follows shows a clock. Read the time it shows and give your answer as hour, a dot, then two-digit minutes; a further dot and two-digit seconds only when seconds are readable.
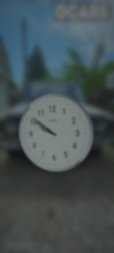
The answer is 9.51
